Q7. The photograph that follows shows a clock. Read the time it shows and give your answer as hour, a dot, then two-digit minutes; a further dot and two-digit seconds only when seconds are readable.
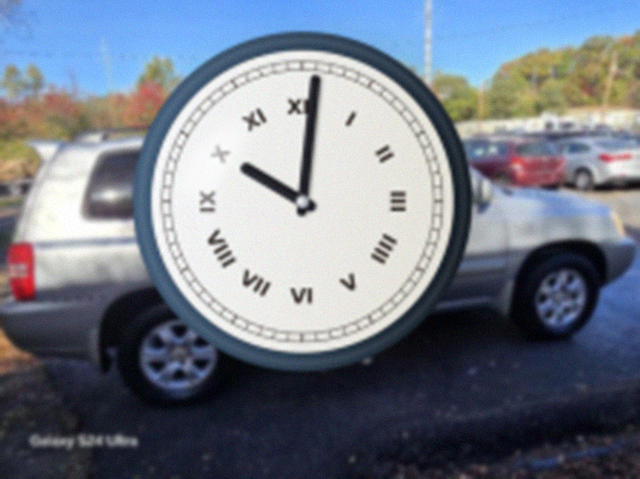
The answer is 10.01
